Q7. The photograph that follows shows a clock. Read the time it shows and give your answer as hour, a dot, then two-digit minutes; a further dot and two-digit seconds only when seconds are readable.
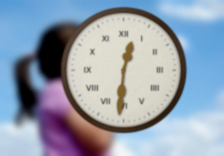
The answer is 12.31
